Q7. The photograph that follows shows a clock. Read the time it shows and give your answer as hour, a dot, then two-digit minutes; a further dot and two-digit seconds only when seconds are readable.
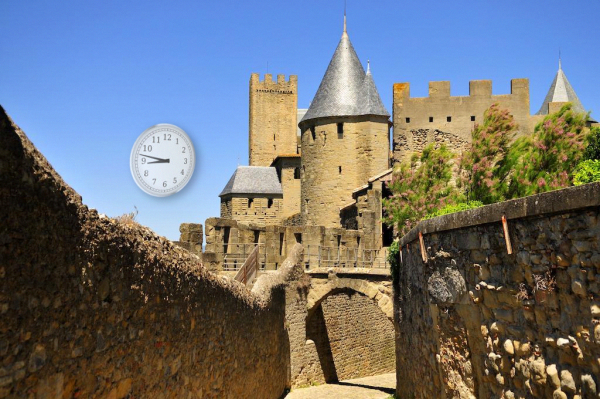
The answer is 8.47
